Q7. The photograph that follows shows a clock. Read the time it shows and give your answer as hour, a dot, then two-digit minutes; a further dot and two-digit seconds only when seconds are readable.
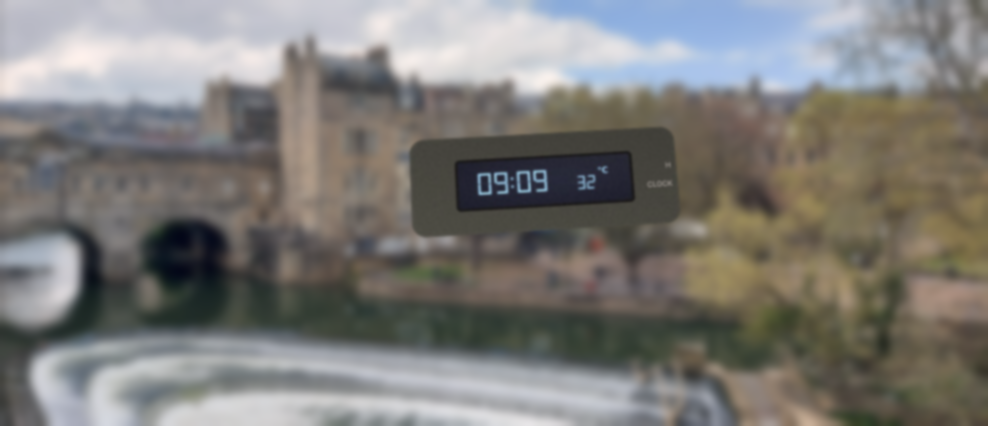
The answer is 9.09
